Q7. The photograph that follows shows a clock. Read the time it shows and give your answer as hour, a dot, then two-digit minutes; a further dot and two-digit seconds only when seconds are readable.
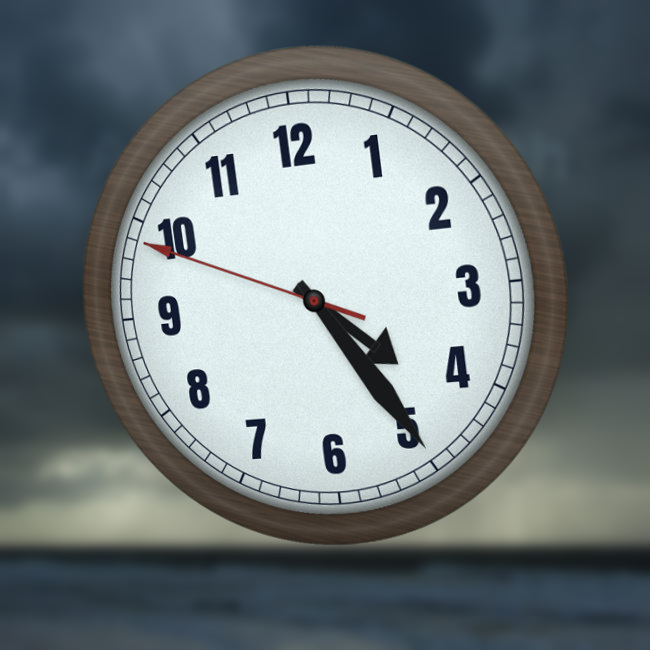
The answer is 4.24.49
